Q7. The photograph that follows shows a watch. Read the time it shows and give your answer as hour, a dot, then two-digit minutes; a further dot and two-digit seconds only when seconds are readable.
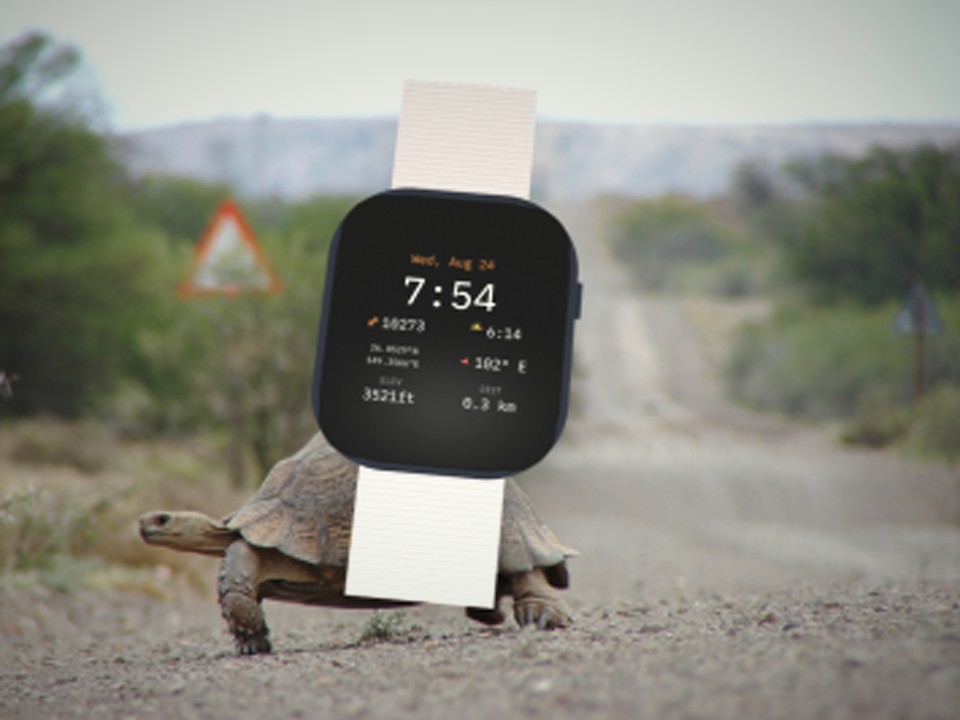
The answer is 7.54
